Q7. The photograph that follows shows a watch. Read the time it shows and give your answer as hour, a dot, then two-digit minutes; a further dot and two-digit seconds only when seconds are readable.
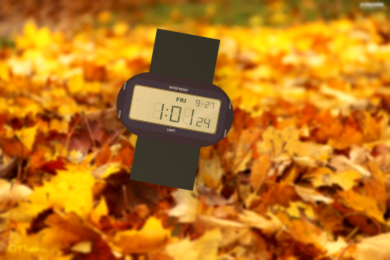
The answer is 1.01.24
